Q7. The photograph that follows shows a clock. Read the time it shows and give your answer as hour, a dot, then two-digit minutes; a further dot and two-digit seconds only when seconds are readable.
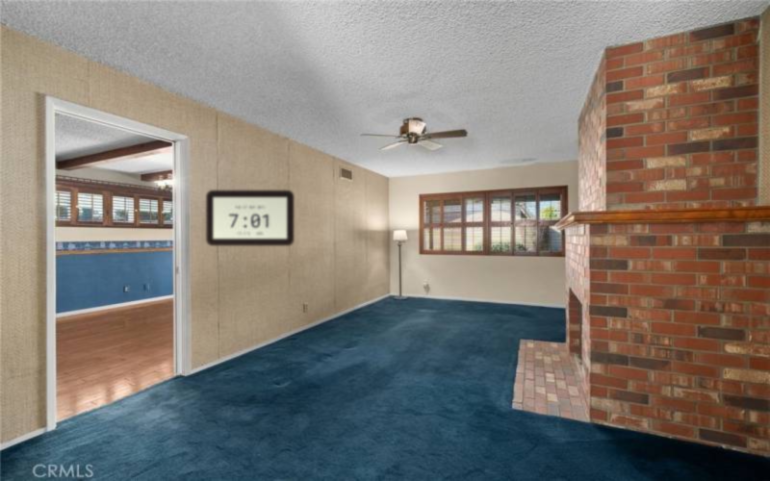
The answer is 7.01
